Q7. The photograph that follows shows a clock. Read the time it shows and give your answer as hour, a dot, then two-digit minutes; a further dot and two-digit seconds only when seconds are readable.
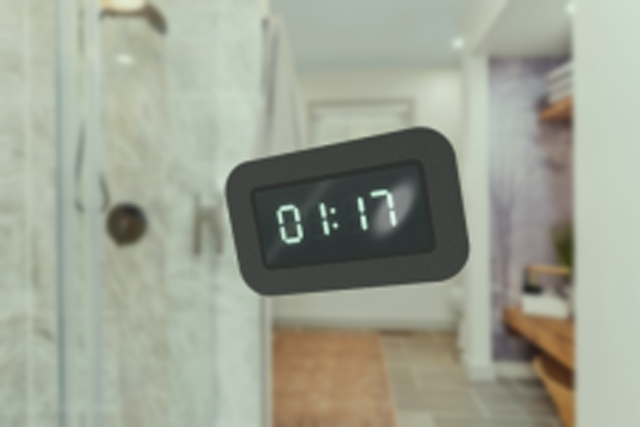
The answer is 1.17
